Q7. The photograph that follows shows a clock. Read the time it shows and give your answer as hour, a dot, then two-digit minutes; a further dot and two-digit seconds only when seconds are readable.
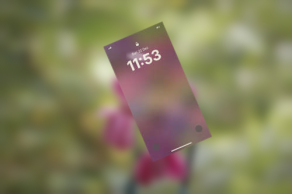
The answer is 11.53
